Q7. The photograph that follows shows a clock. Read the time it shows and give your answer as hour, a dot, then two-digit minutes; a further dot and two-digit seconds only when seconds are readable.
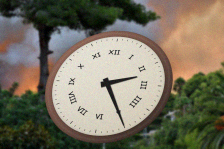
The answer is 2.25
